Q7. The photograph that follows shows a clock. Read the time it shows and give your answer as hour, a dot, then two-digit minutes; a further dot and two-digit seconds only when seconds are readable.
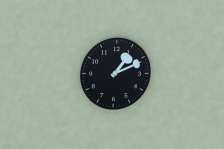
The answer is 1.11
